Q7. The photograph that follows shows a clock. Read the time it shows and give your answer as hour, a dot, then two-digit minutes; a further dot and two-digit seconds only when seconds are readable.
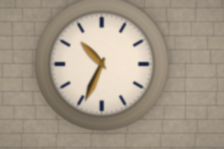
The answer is 10.34
